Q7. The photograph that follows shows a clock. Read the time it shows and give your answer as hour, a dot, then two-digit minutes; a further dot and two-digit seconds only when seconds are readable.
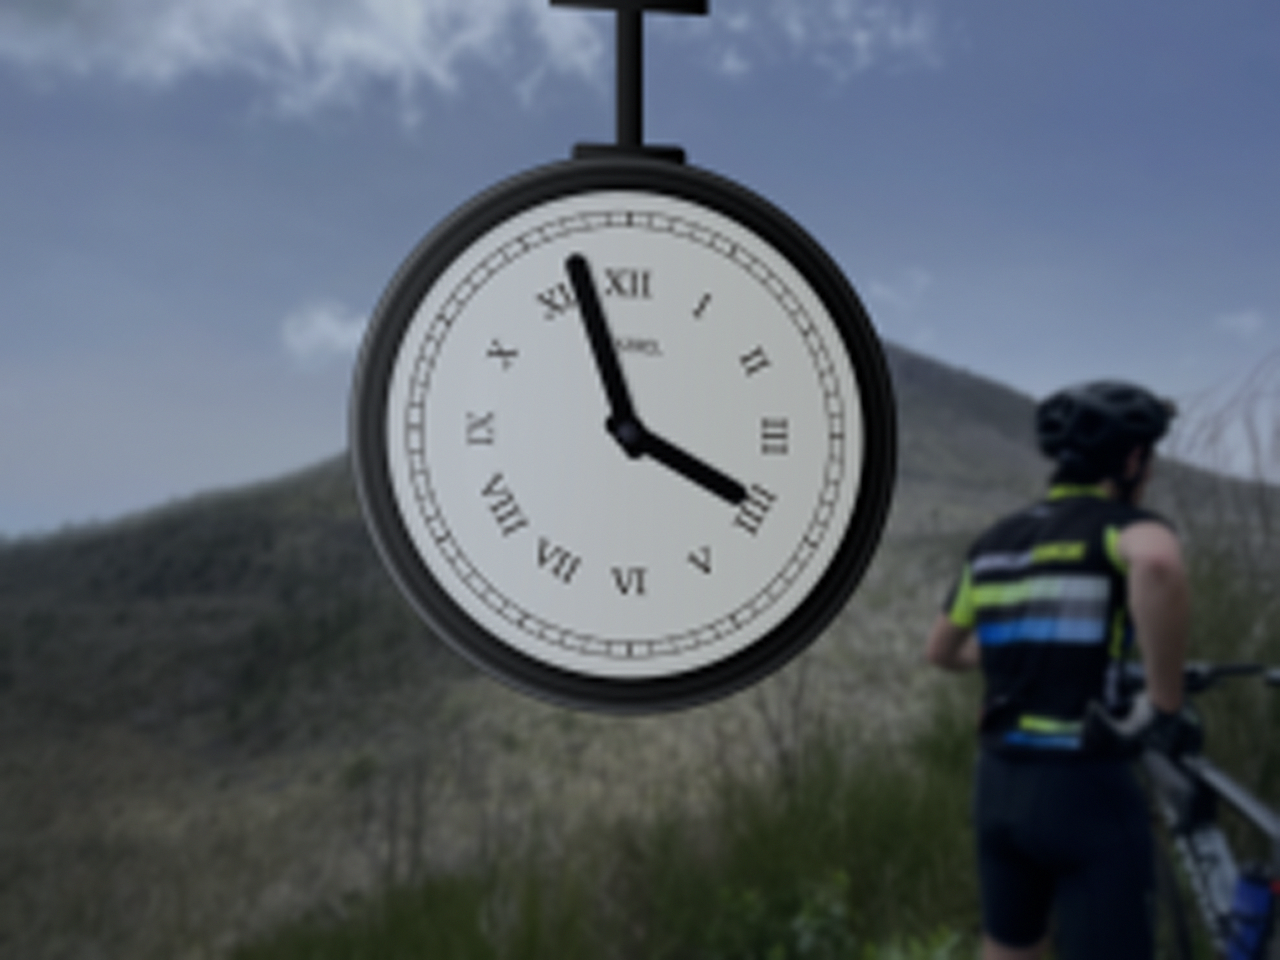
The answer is 3.57
